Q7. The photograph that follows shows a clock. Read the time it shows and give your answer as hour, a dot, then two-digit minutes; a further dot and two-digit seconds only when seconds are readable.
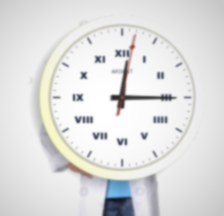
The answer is 12.15.02
